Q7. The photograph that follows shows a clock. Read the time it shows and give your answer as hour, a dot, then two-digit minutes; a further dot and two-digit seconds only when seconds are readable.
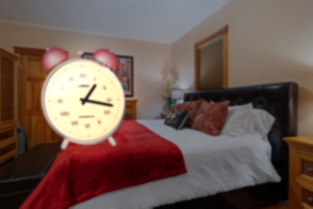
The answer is 1.17
